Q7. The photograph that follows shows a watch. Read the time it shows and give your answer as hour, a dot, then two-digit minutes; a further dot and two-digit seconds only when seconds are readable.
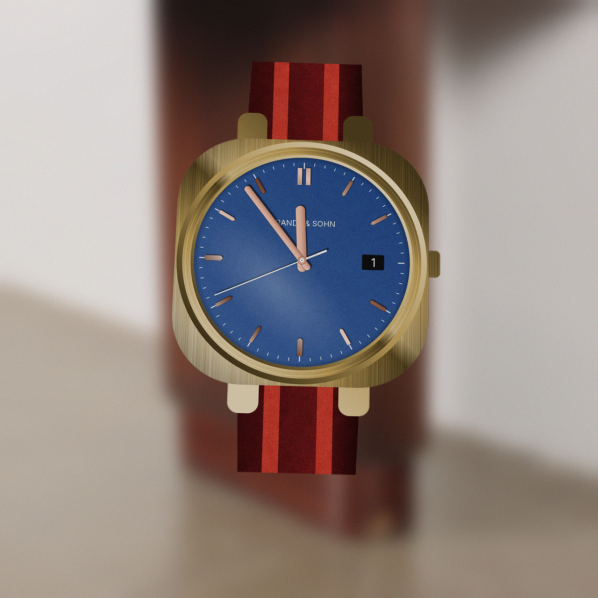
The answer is 11.53.41
